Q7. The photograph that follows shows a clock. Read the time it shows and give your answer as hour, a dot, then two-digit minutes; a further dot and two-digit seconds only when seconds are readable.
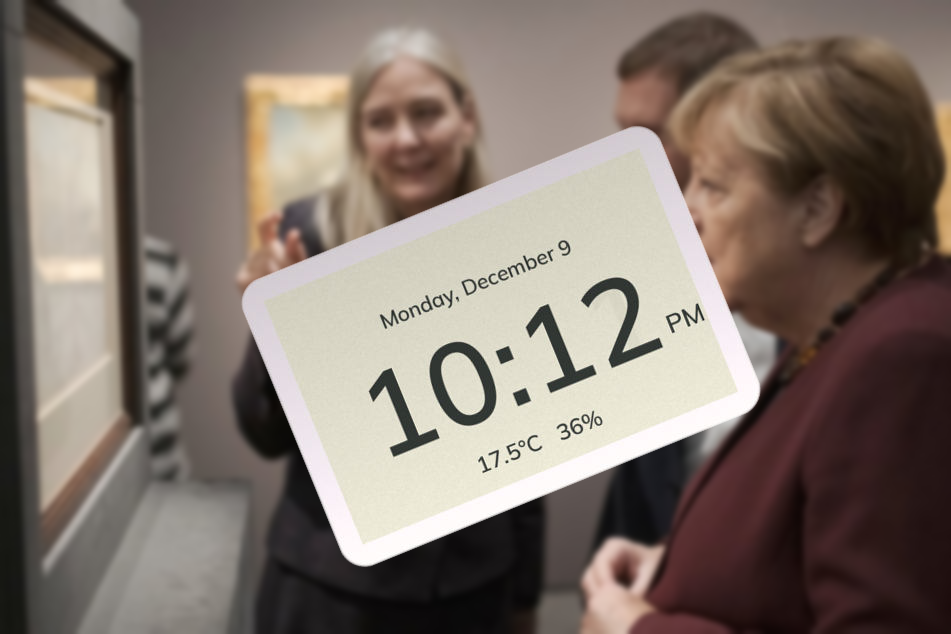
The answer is 10.12
